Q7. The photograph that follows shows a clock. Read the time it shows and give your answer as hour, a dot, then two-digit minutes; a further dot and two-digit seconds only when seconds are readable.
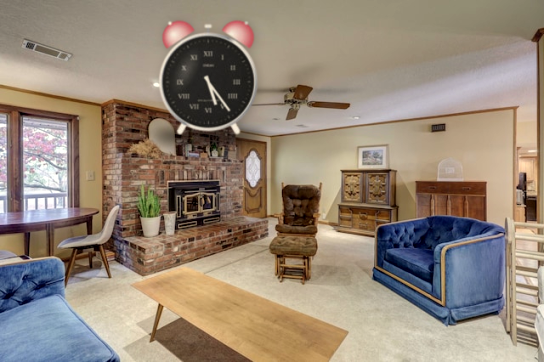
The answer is 5.24
